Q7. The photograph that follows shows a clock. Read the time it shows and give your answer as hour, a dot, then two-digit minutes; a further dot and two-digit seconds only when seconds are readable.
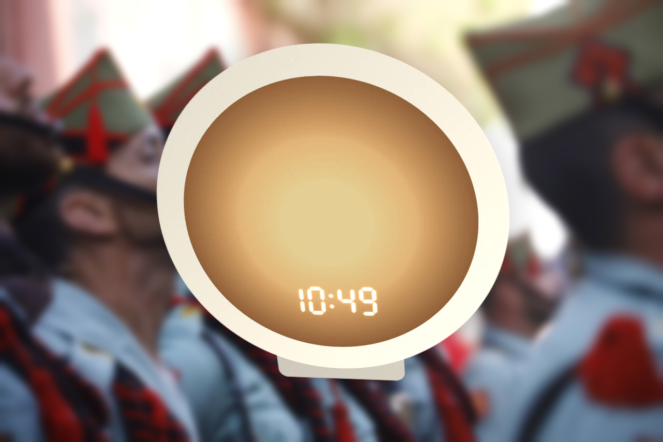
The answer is 10.49
